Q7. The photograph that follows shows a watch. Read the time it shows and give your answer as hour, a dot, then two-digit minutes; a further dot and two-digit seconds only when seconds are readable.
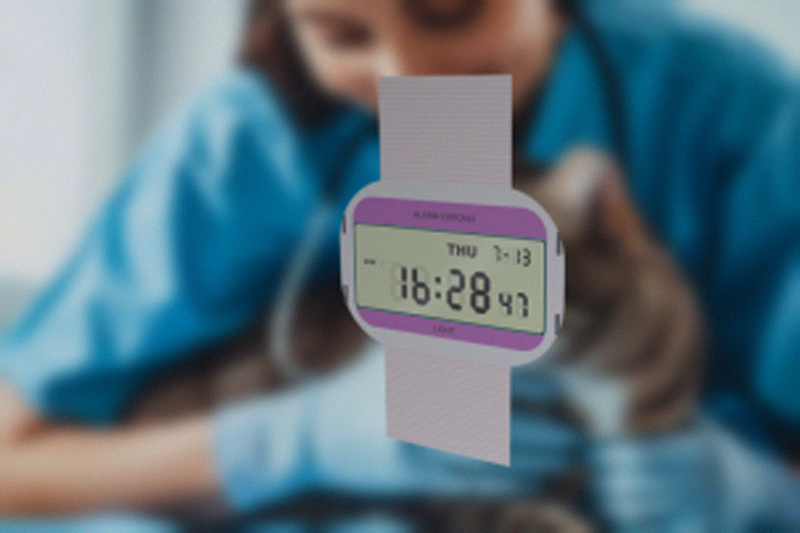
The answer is 16.28.47
